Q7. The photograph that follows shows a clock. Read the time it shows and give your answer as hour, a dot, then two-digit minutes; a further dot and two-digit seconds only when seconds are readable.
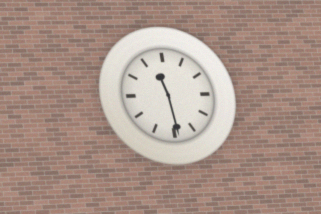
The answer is 11.29
